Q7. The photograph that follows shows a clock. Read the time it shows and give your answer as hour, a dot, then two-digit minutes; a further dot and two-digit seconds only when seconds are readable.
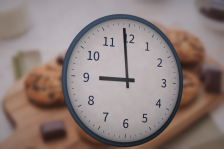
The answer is 8.59
